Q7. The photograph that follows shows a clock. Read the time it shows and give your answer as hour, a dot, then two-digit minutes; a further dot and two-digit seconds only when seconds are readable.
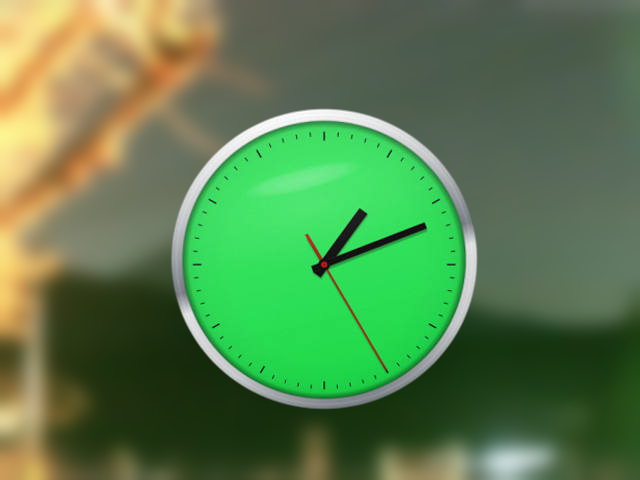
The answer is 1.11.25
